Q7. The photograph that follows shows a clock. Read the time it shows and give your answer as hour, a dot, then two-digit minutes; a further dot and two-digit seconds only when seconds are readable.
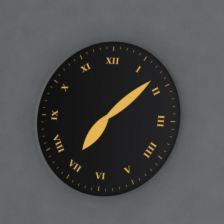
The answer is 7.08
